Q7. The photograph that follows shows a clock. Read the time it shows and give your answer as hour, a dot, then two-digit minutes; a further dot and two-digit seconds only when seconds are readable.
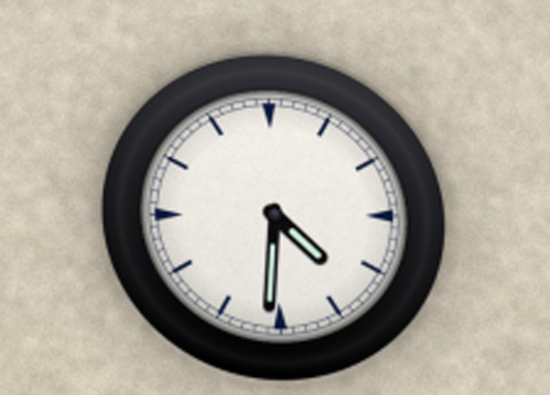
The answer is 4.31
